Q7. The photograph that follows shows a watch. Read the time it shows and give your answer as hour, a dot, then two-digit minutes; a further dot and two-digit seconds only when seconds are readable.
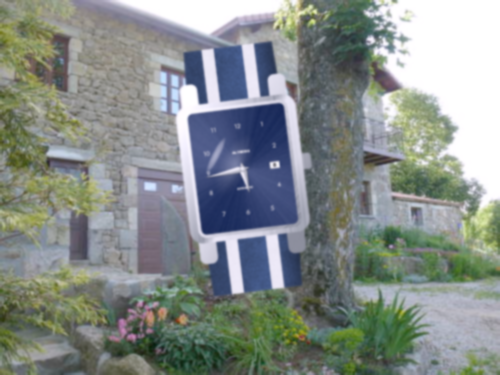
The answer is 5.44
